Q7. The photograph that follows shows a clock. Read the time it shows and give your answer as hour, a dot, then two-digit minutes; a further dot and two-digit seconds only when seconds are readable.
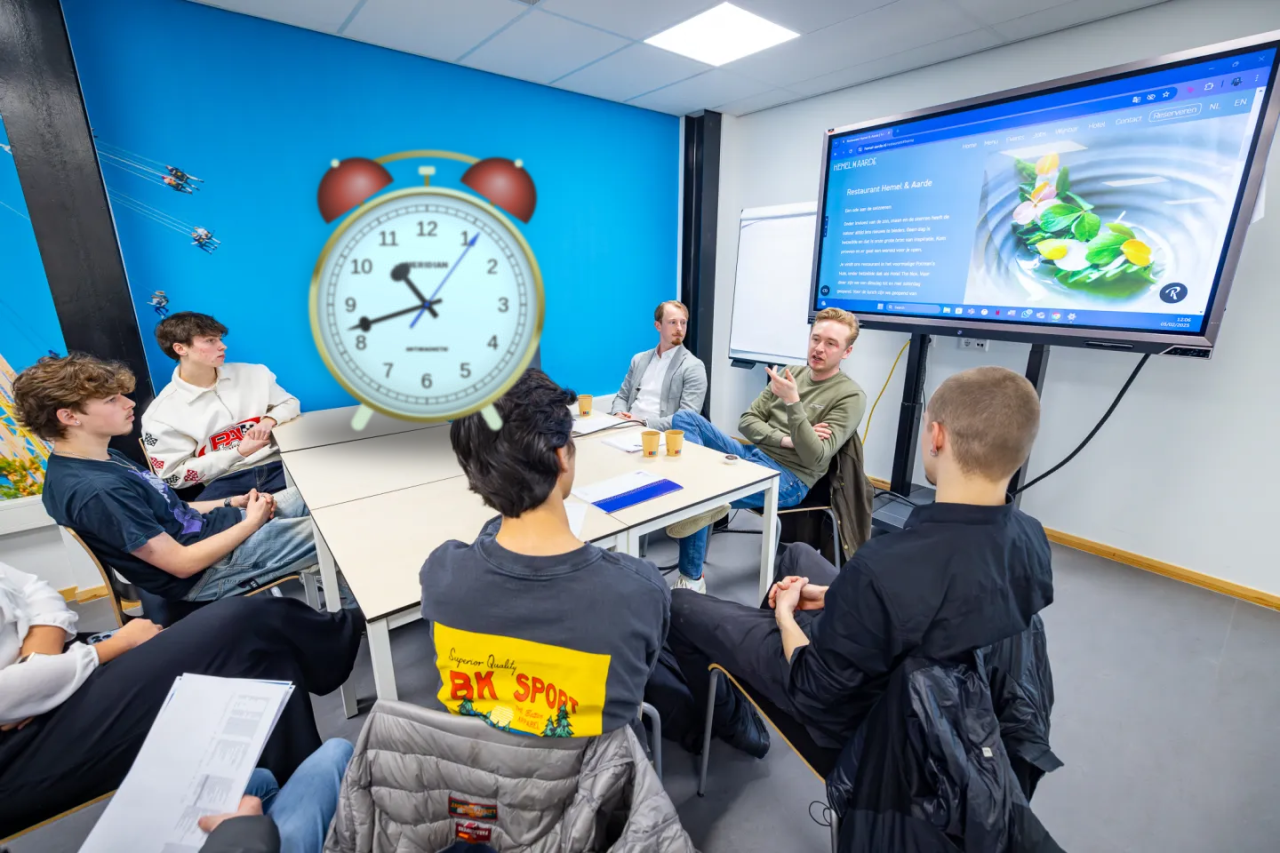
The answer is 10.42.06
